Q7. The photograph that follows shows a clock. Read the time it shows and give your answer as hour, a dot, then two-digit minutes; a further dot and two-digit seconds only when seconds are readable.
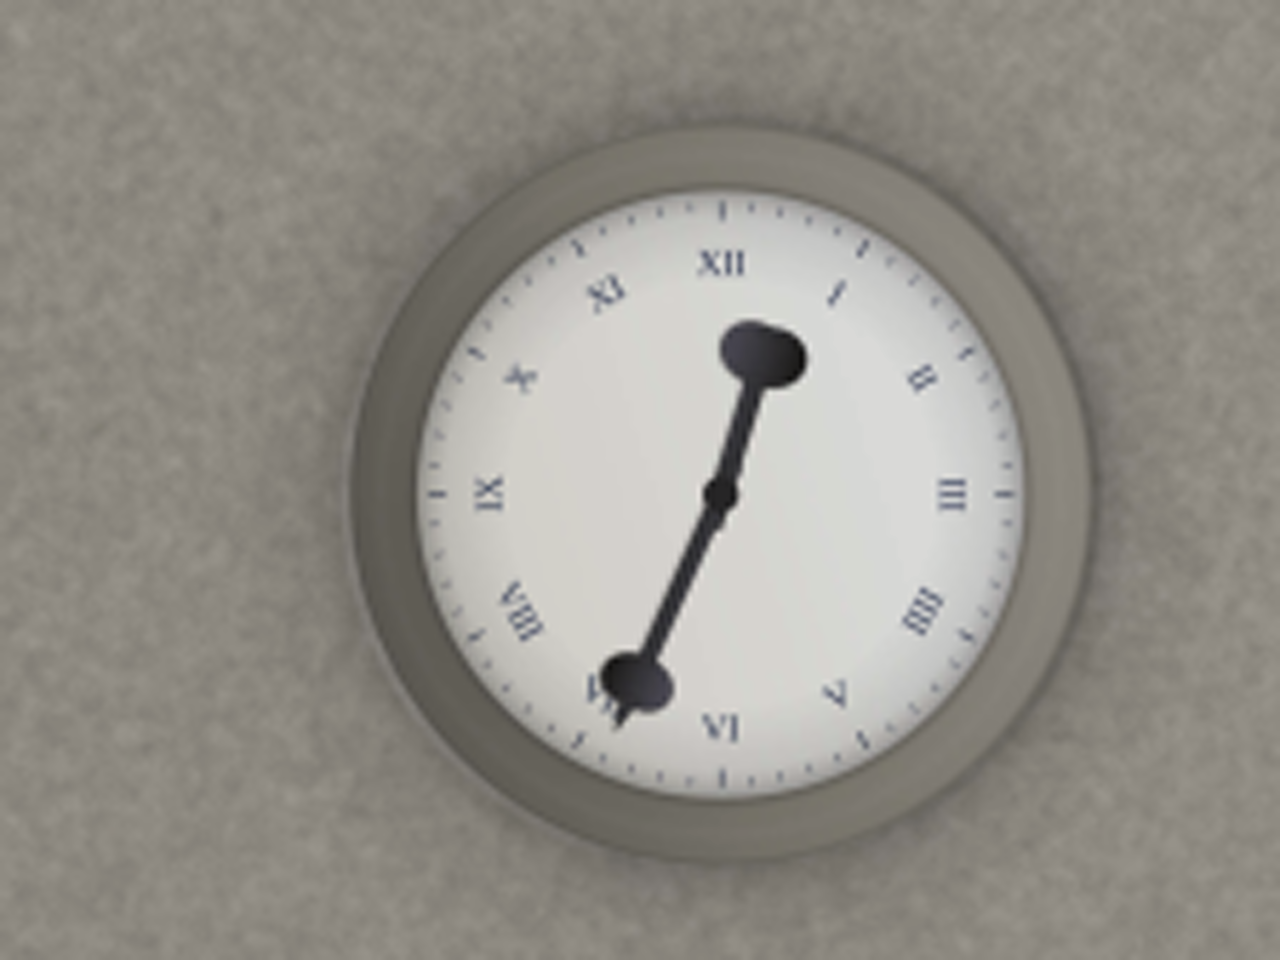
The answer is 12.34
